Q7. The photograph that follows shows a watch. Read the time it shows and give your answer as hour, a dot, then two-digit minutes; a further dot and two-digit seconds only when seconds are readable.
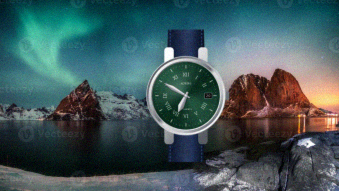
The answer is 6.50
